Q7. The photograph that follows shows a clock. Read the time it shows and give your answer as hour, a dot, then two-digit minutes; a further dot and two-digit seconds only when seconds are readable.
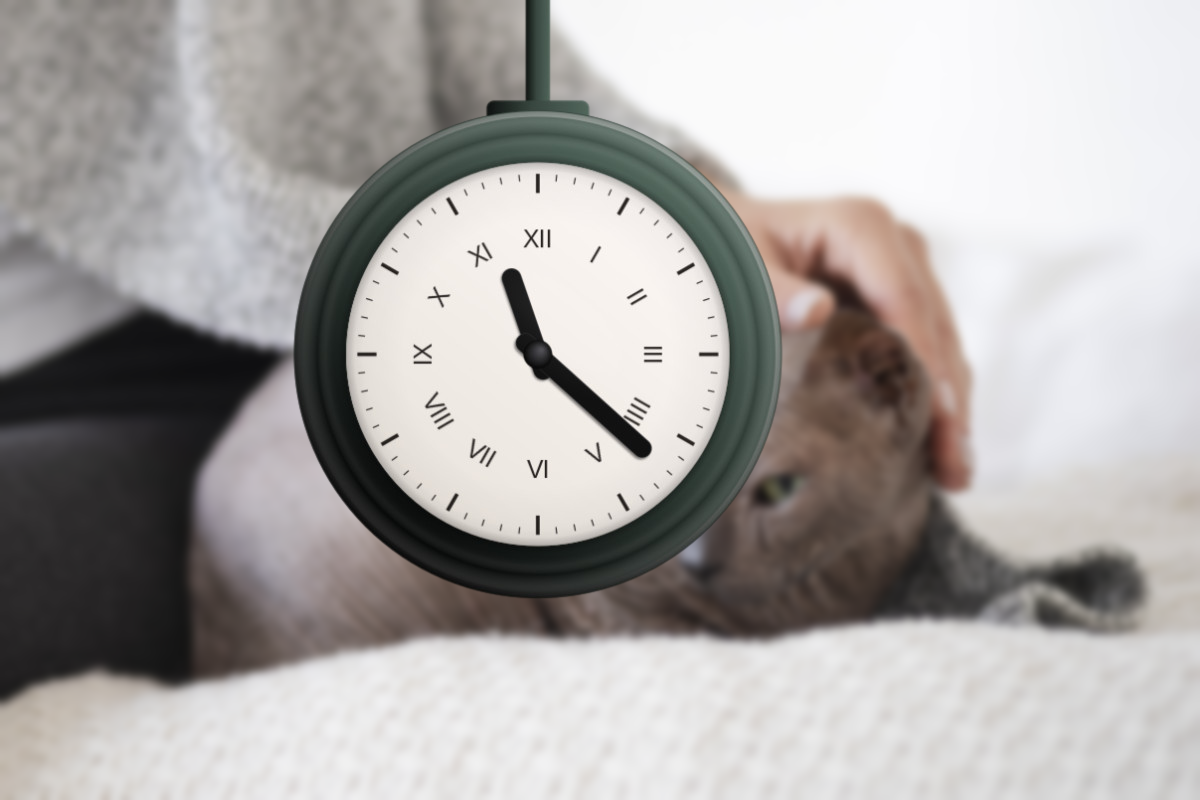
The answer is 11.22
